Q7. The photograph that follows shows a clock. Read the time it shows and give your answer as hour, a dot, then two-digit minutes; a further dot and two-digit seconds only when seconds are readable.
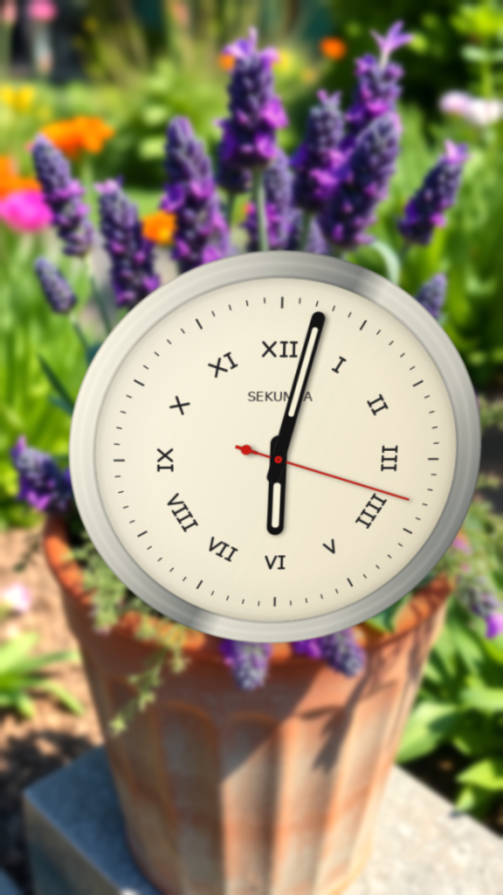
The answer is 6.02.18
